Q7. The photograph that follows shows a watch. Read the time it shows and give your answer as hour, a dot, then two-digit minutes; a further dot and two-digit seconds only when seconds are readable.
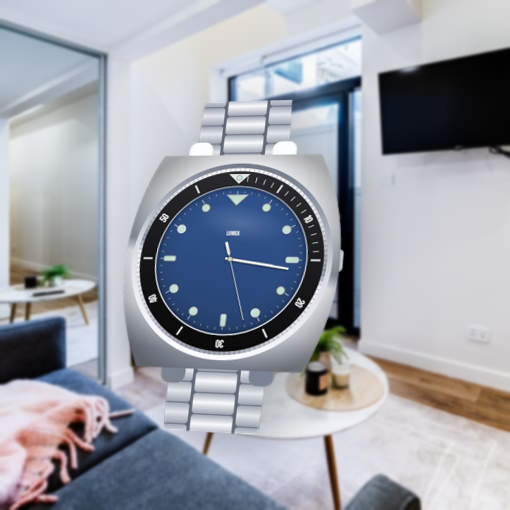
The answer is 3.16.27
